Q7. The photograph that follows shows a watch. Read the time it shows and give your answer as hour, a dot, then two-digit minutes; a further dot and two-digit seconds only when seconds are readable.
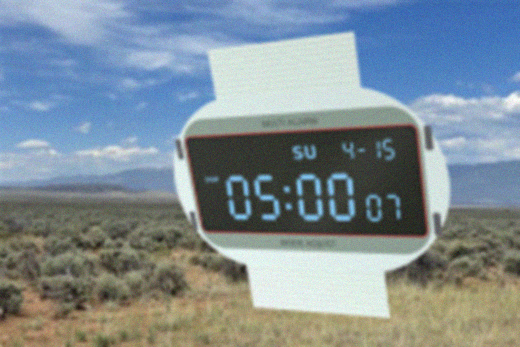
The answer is 5.00.07
